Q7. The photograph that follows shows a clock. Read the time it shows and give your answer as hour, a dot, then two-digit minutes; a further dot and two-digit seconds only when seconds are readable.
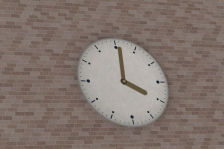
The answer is 4.01
